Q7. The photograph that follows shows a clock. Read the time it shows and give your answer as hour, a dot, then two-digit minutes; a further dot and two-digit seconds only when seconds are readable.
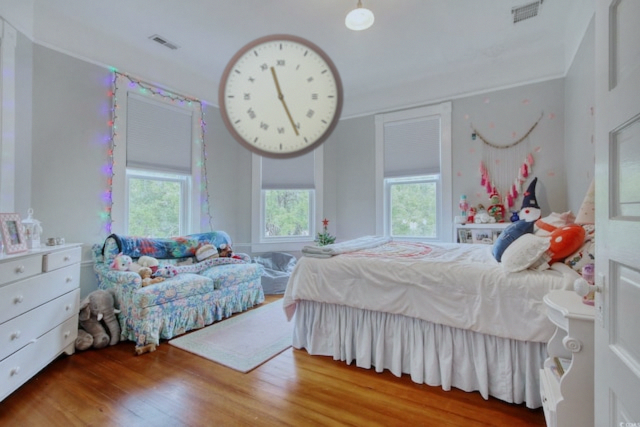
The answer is 11.26
